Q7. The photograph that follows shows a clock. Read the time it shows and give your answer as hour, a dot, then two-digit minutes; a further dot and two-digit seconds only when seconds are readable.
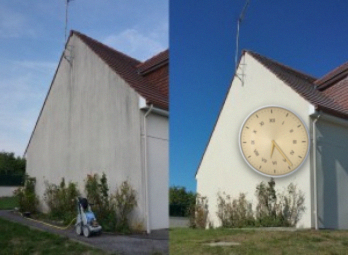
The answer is 6.24
